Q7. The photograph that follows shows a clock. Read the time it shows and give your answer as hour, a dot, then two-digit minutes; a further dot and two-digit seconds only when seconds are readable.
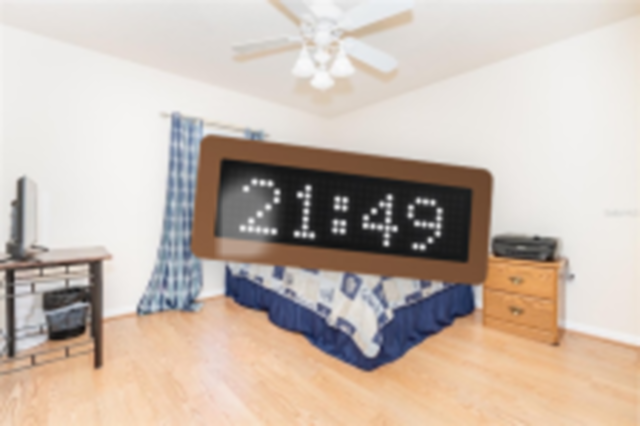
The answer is 21.49
